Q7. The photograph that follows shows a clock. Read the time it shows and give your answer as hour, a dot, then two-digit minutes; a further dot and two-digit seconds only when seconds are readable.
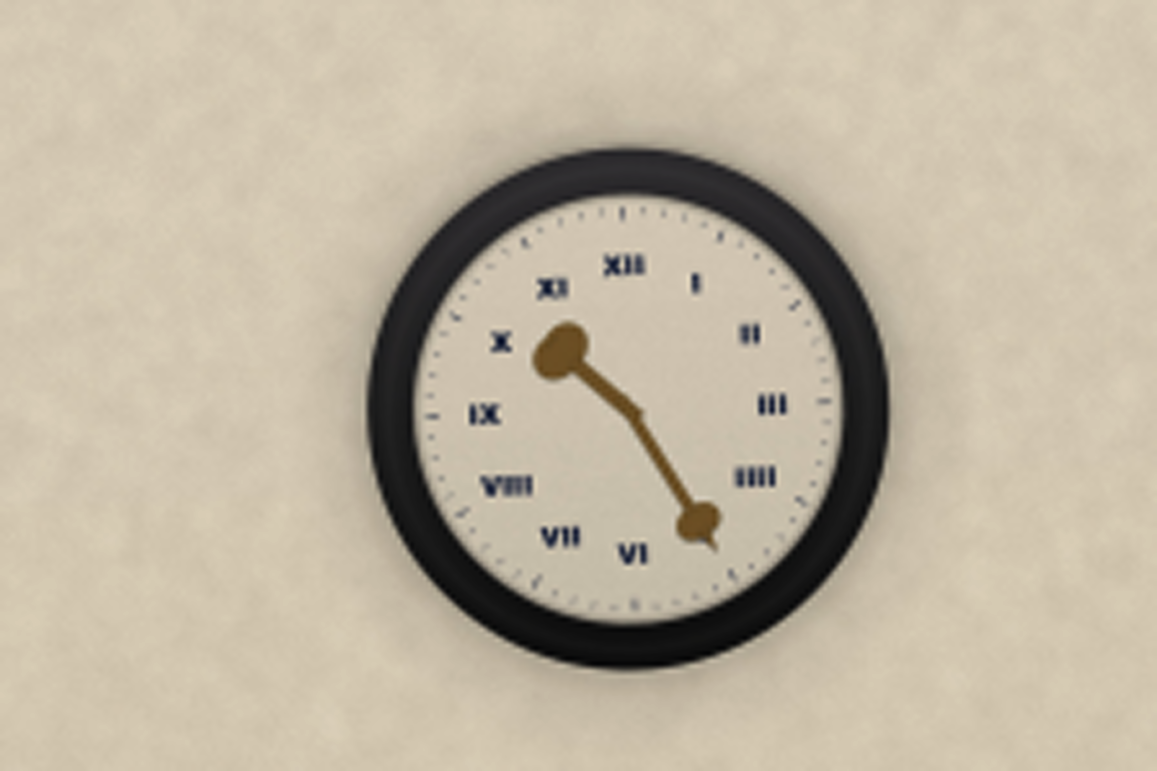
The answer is 10.25
